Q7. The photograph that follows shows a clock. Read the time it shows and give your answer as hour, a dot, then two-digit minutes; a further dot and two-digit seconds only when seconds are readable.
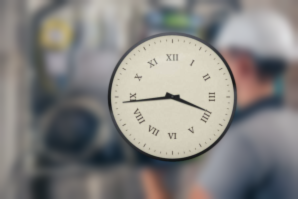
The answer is 3.44
